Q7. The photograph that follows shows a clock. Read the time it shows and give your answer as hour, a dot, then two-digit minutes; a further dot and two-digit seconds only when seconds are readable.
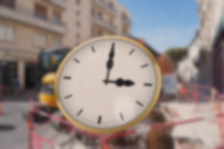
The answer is 3.00
